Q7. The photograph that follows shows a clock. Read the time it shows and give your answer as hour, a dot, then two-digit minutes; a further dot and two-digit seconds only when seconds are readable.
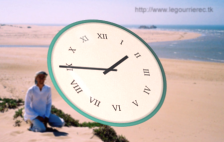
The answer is 1.45
